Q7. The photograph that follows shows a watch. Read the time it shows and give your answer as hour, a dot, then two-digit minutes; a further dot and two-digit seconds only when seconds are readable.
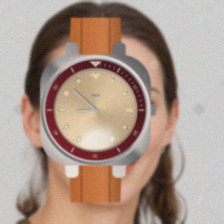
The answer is 8.52
